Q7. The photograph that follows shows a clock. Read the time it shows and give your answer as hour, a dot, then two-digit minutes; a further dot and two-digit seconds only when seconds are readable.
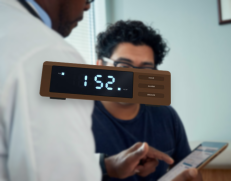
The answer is 1.52
